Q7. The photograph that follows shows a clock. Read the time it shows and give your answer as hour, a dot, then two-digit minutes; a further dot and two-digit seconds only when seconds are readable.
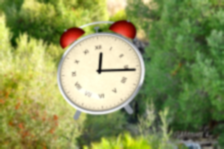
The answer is 12.16
